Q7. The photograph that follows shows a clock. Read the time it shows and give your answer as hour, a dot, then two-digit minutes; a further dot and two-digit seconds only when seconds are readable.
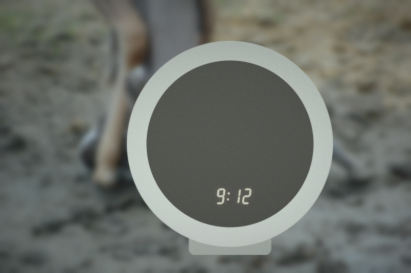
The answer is 9.12
